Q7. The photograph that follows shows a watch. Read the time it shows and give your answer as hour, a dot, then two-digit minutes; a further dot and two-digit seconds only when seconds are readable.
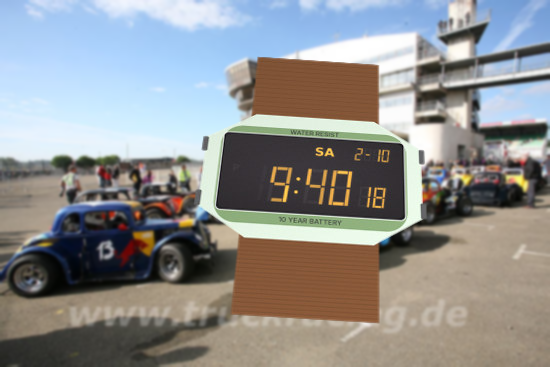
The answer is 9.40.18
